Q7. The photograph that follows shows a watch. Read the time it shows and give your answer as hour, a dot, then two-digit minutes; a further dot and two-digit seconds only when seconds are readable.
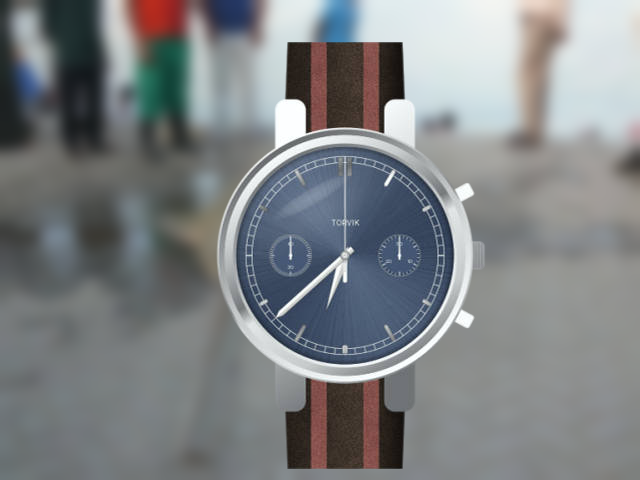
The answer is 6.38
